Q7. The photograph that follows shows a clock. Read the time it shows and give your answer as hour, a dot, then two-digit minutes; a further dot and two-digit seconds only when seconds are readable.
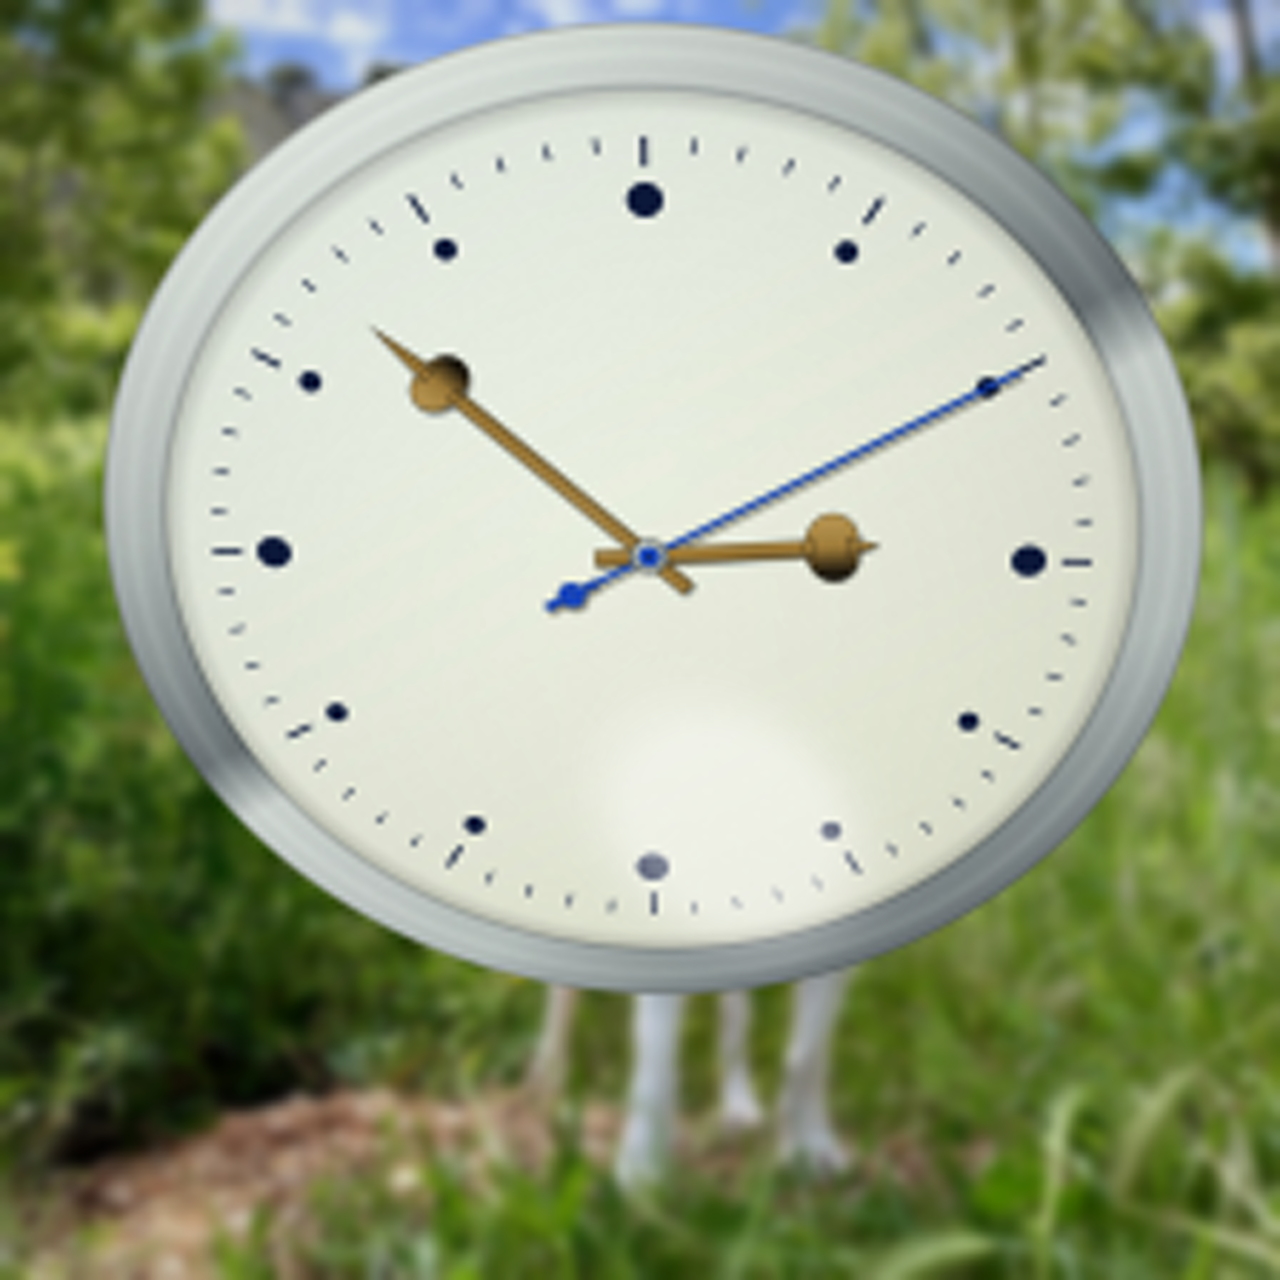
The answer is 2.52.10
